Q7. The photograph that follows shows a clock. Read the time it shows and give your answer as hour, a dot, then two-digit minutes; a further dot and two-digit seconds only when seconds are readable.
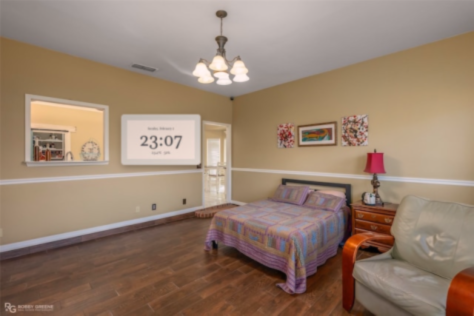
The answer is 23.07
